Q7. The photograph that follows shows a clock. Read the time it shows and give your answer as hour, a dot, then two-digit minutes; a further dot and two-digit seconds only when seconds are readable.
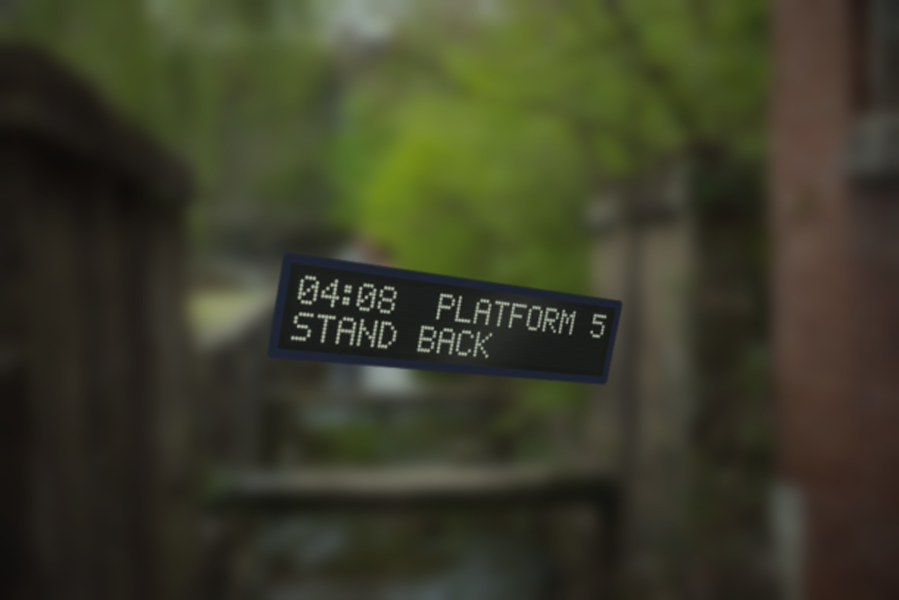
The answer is 4.08
